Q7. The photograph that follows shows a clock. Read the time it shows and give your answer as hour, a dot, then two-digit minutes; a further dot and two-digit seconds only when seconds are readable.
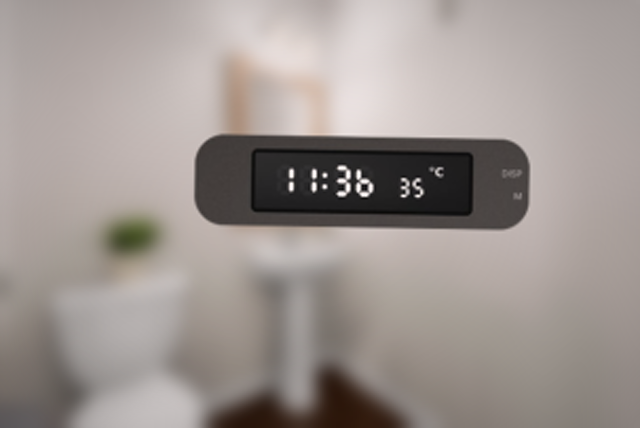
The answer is 11.36
